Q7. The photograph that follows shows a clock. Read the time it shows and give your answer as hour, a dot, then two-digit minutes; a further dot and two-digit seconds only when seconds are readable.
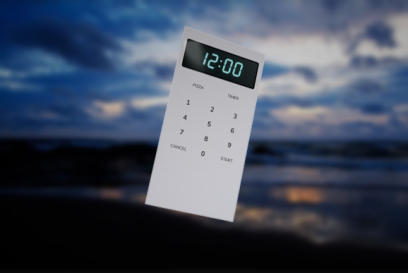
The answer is 12.00
